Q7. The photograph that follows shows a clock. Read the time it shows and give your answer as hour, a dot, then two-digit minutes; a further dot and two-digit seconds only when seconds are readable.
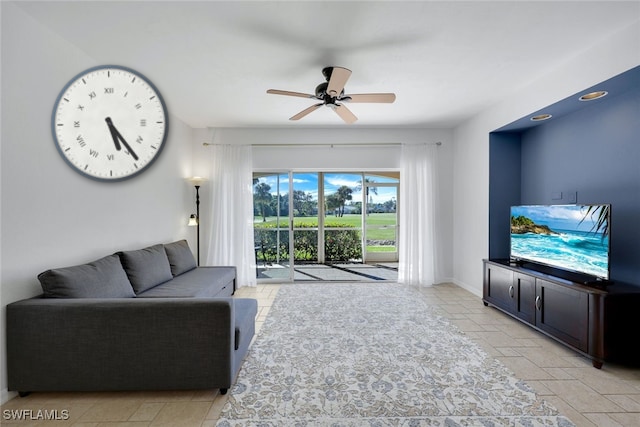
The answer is 5.24
